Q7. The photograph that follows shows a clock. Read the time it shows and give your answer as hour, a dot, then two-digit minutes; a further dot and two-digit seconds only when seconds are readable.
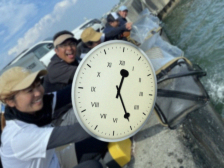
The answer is 12.25
